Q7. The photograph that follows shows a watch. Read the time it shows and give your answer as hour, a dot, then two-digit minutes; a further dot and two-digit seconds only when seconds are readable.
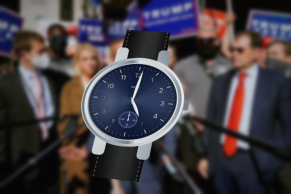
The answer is 5.01
